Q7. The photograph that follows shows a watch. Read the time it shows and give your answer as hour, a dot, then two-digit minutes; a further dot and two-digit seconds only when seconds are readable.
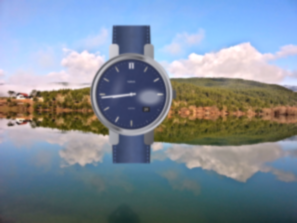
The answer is 8.44
